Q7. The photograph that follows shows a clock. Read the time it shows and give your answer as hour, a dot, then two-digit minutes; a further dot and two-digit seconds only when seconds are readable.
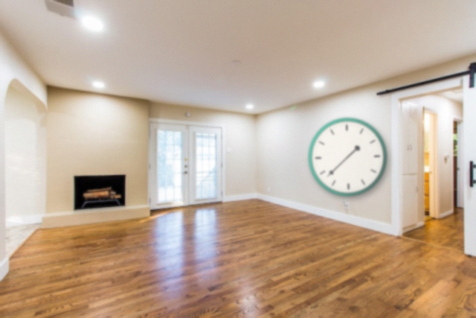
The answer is 1.38
